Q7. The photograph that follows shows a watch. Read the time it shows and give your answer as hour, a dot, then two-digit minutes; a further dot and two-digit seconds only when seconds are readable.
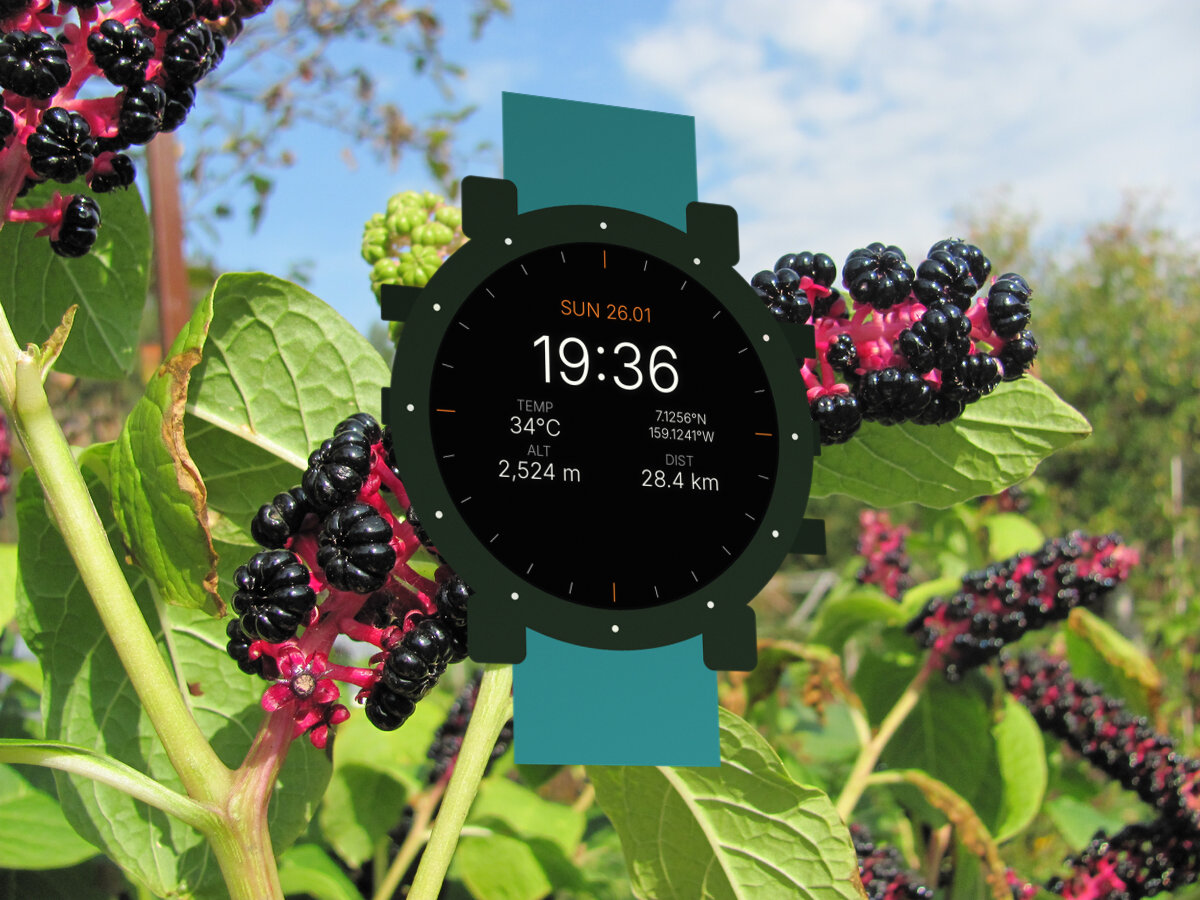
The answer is 19.36
